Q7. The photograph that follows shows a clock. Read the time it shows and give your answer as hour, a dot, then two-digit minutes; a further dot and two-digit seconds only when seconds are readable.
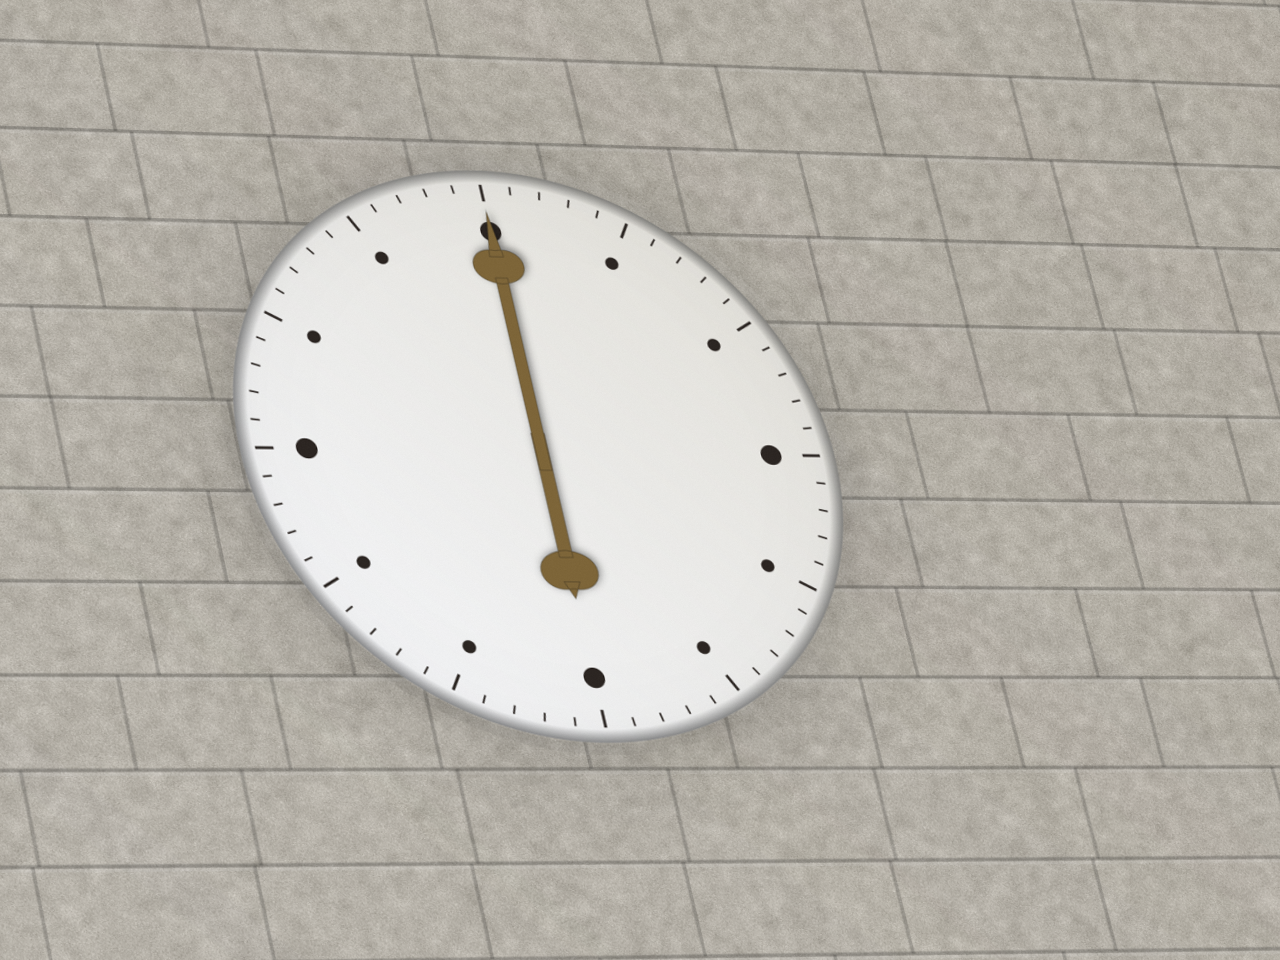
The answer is 6.00
